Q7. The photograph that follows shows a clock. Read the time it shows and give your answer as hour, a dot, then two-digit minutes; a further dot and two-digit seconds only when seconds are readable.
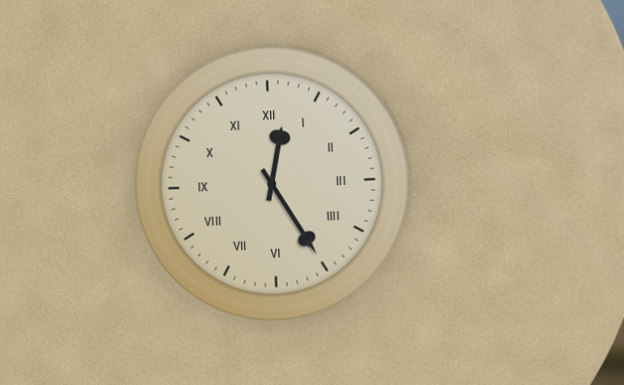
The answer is 12.25
